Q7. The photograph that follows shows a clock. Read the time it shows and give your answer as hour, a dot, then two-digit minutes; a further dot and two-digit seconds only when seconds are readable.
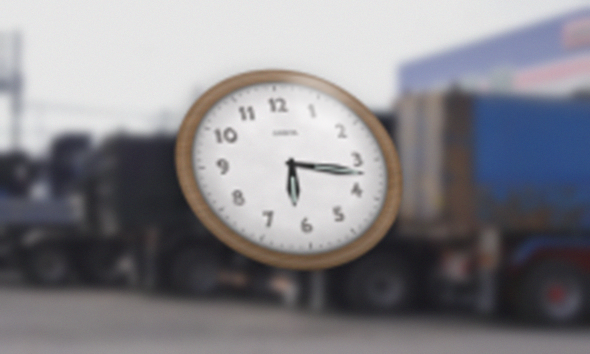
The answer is 6.17
